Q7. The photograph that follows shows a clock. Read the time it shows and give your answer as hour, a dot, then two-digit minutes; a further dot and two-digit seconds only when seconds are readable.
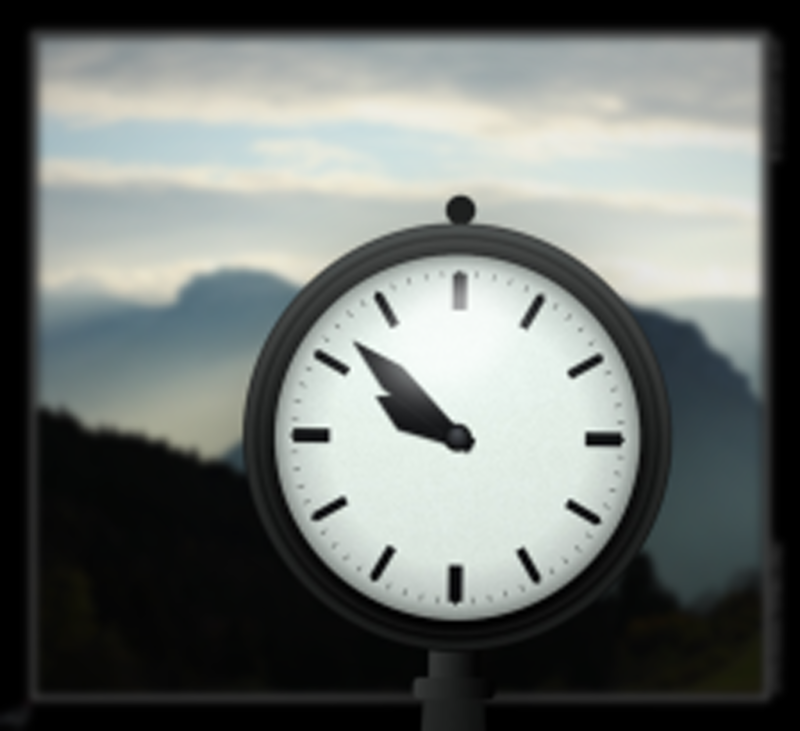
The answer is 9.52
